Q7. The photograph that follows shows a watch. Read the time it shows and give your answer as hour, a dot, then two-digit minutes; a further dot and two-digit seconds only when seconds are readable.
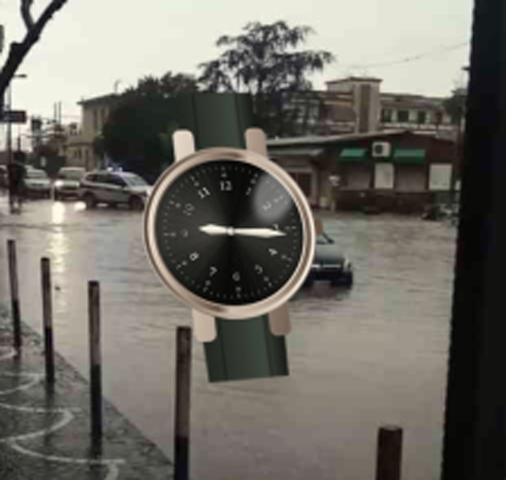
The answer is 9.16
